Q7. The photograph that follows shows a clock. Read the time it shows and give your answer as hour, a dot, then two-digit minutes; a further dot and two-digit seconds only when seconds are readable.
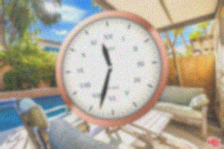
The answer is 11.33
